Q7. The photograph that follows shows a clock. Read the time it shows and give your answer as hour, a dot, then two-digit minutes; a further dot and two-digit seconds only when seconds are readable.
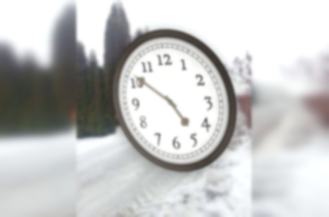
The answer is 4.51
